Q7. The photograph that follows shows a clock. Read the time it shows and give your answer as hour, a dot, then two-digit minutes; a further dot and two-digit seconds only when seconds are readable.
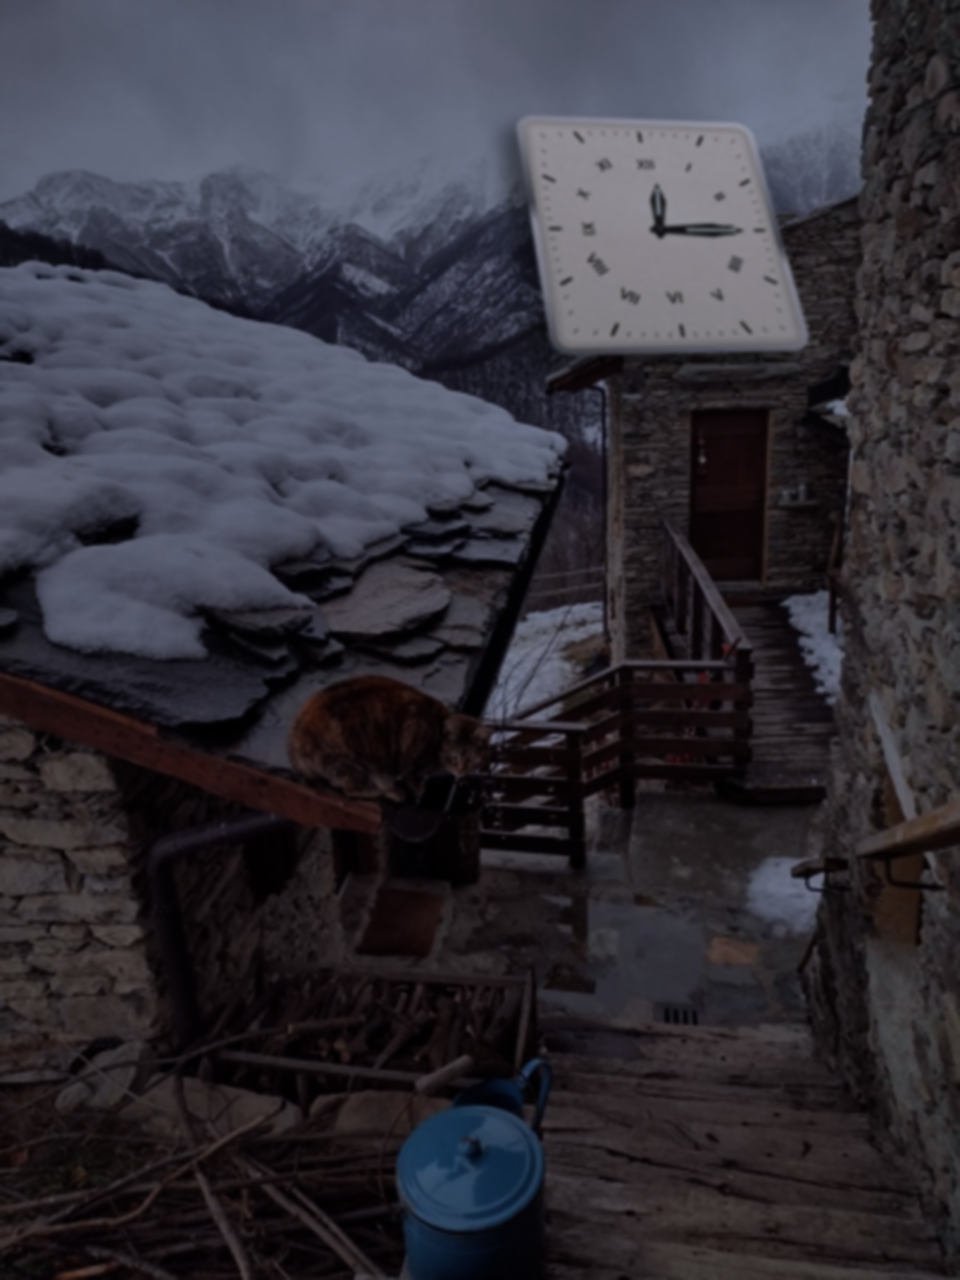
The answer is 12.15
